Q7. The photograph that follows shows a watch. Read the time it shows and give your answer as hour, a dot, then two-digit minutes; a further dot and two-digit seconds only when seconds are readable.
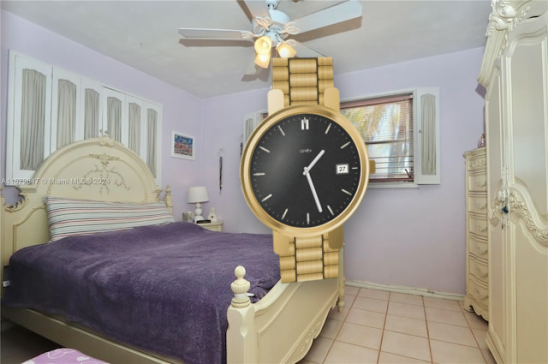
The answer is 1.27
